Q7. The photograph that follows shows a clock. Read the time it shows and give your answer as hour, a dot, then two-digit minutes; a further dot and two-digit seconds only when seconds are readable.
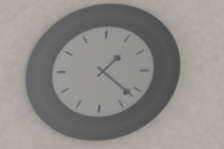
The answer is 1.22
